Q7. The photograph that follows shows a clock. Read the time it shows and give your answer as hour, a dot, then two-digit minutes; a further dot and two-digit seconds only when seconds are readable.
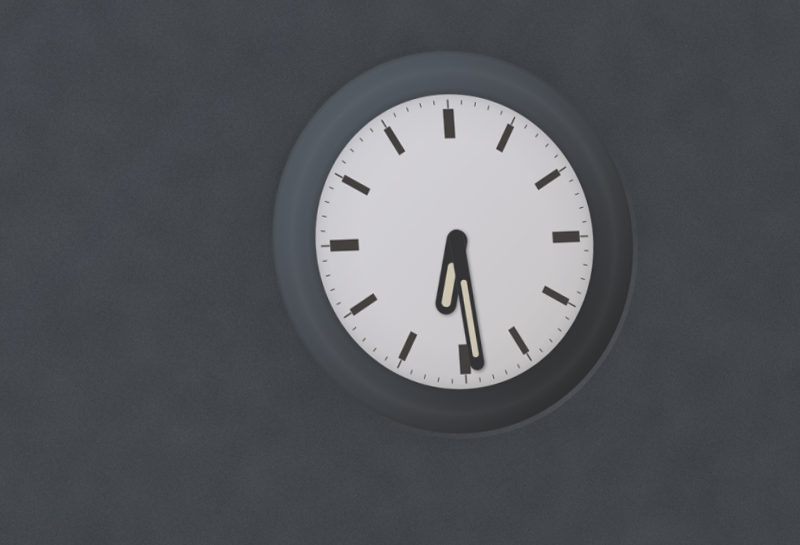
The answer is 6.29
